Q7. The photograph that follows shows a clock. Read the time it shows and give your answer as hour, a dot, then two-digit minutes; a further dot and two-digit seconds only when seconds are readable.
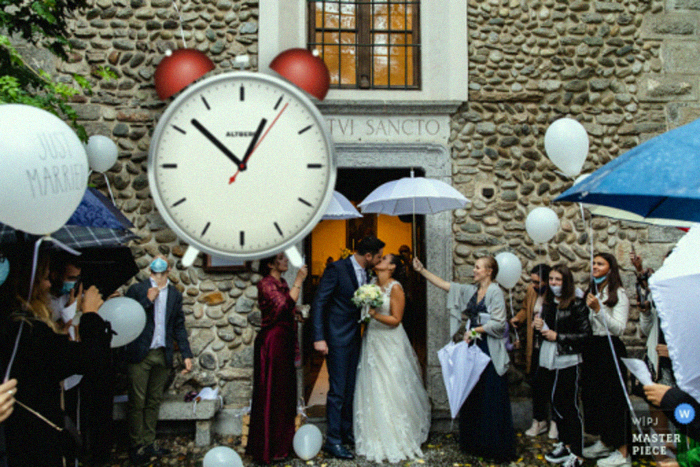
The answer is 12.52.06
